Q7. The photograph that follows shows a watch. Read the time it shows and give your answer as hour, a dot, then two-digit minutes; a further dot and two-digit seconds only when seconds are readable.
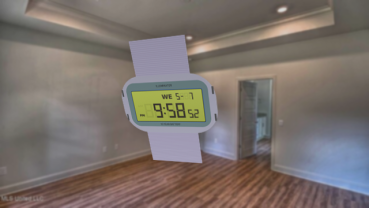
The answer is 9.58.52
